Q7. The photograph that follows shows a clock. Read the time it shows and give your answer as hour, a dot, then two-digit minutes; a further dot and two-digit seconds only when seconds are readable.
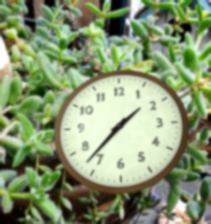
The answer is 1.37
